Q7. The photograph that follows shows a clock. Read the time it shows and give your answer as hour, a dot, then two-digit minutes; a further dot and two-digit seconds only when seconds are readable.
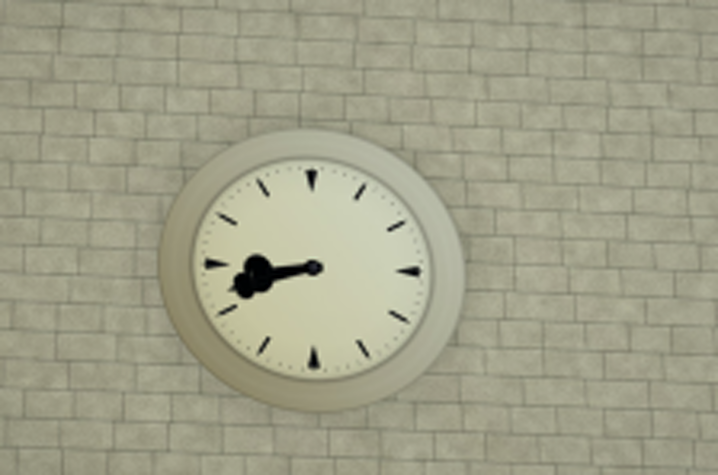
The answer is 8.42
